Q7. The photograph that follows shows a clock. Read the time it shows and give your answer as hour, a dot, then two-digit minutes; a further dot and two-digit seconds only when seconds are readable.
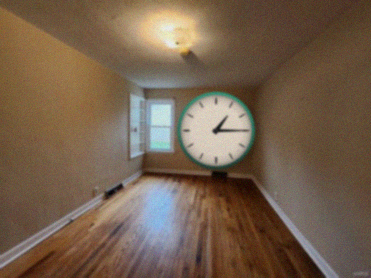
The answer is 1.15
